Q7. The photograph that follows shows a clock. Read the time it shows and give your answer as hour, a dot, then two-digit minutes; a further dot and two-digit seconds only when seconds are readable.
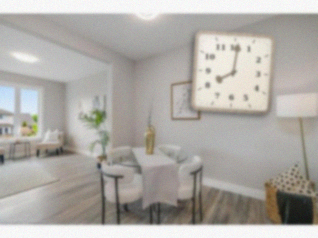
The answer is 8.01
